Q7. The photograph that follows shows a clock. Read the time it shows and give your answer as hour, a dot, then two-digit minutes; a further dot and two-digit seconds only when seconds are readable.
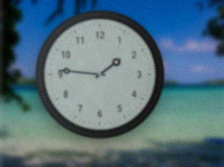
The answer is 1.46
